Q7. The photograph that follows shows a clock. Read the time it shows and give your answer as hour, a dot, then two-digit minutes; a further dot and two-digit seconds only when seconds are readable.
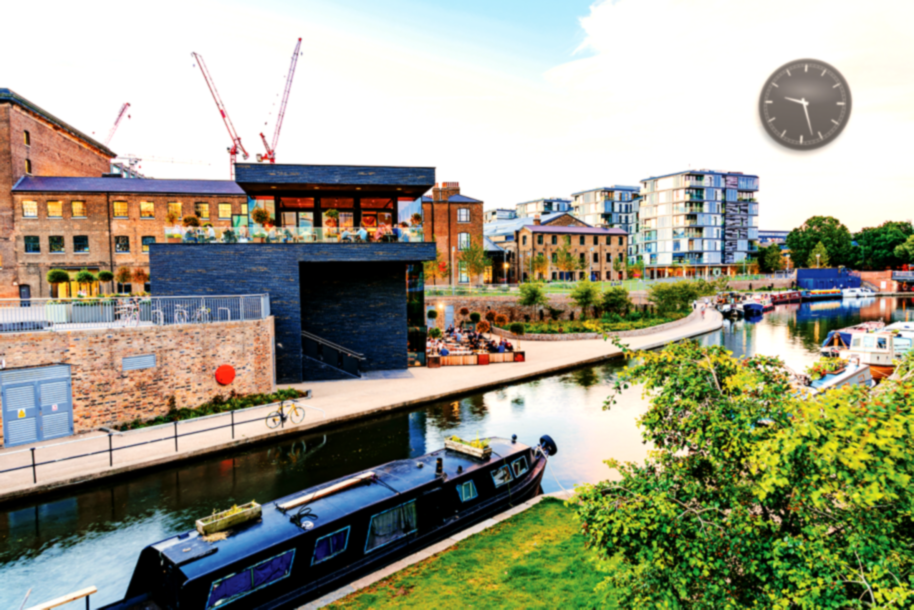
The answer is 9.27
